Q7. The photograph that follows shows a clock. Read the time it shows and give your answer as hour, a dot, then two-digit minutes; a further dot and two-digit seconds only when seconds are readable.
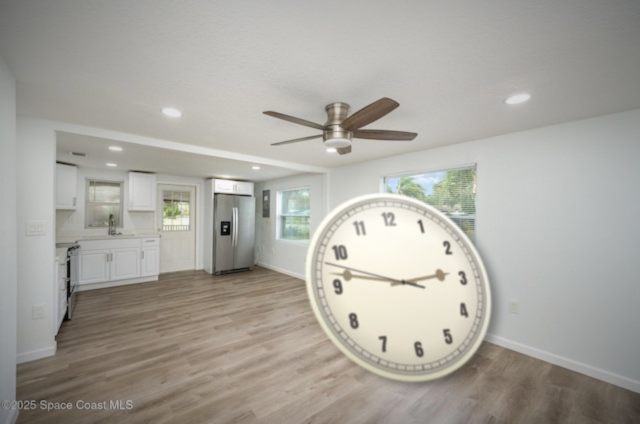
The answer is 2.46.48
